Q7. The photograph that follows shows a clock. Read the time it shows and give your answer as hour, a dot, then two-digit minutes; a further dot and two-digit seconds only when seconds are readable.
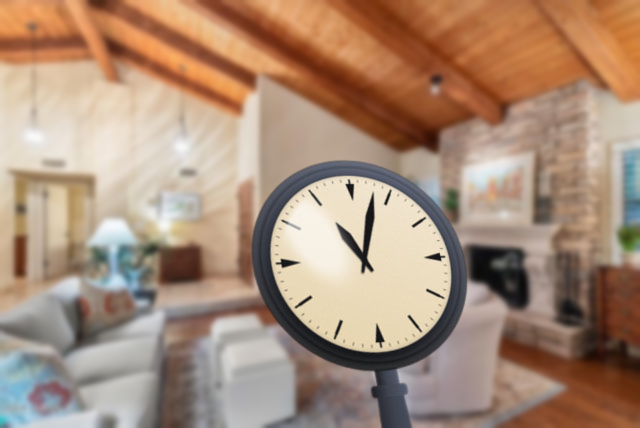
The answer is 11.03
